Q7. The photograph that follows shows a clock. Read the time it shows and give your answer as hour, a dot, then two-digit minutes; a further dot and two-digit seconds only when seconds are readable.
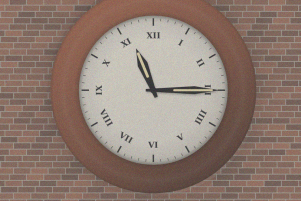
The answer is 11.15
